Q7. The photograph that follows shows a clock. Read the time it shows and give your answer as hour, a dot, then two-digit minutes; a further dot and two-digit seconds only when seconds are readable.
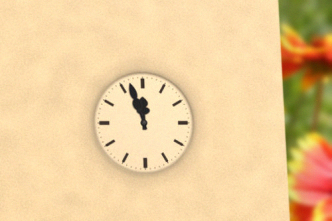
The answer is 11.57
